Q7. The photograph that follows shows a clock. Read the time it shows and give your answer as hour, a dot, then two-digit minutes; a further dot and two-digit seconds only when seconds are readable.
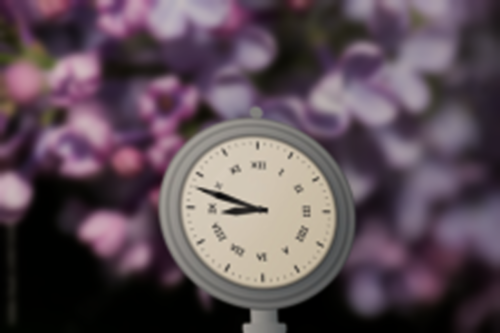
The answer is 8.48
